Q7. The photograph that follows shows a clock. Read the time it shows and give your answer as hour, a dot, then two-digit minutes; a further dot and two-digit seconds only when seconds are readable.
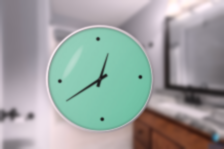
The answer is 12.40
